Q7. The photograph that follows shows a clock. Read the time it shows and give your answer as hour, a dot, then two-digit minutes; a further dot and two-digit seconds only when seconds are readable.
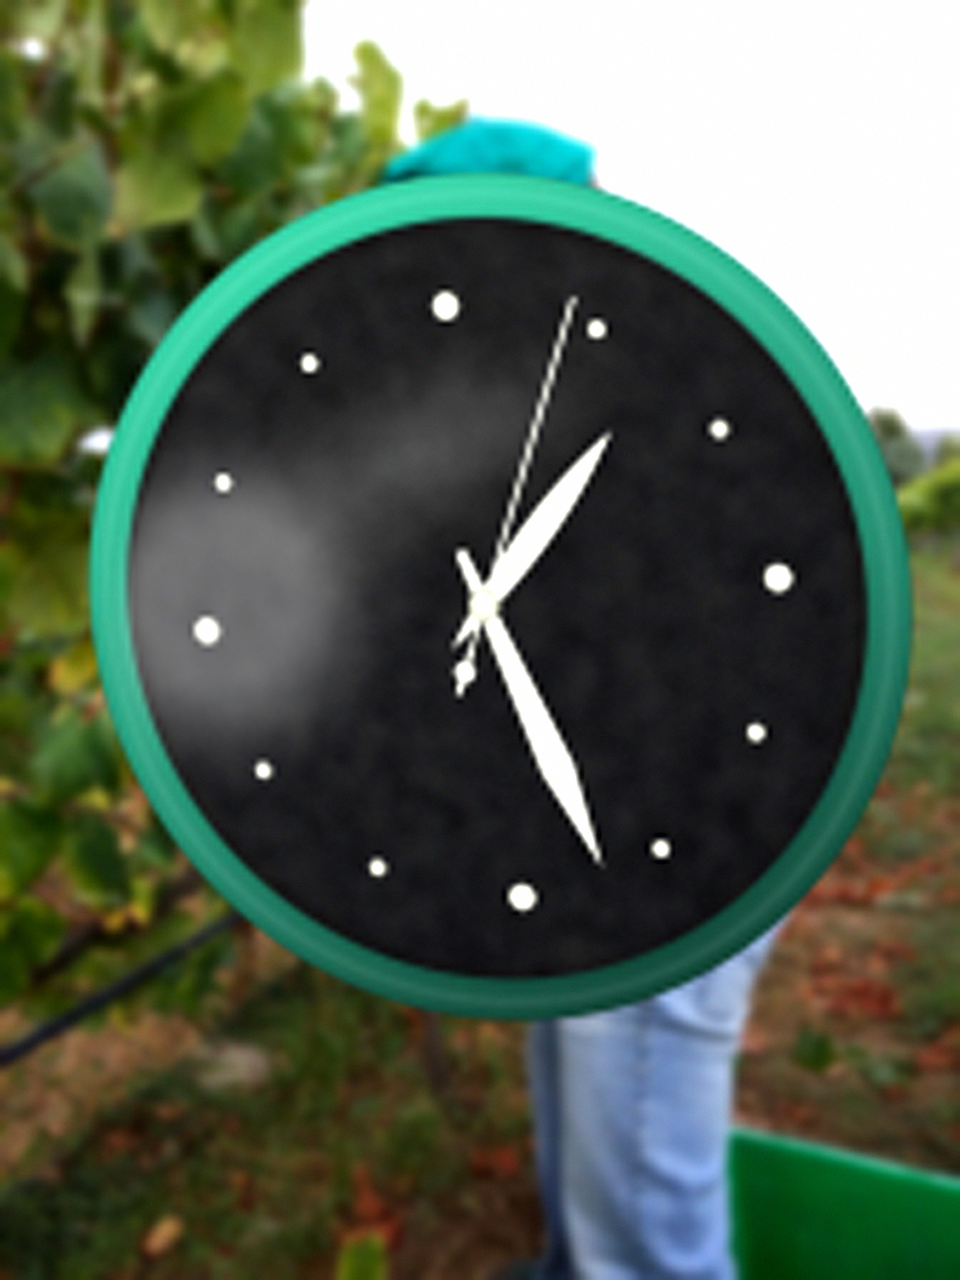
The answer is 1.27.04
